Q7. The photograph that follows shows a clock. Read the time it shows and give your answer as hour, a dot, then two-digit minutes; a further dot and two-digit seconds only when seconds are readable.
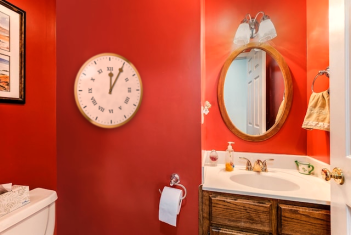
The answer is 12.05
